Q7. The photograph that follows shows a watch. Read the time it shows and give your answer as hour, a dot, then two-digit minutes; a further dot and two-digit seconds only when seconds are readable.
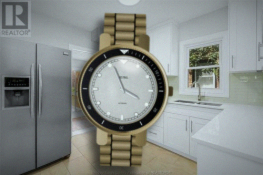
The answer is 3.56
